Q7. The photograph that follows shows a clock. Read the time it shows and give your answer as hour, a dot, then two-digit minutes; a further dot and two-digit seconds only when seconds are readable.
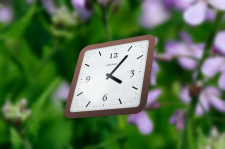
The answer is 4.06
